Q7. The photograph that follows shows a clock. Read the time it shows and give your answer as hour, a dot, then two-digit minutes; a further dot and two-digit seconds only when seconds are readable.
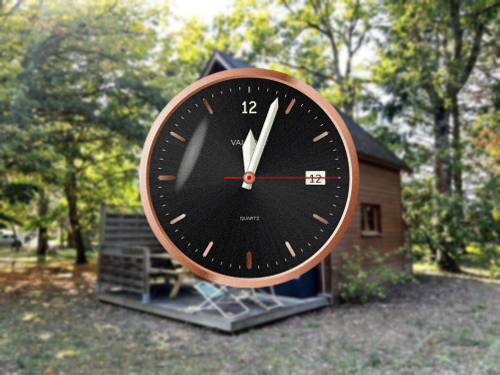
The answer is 12.03.15
